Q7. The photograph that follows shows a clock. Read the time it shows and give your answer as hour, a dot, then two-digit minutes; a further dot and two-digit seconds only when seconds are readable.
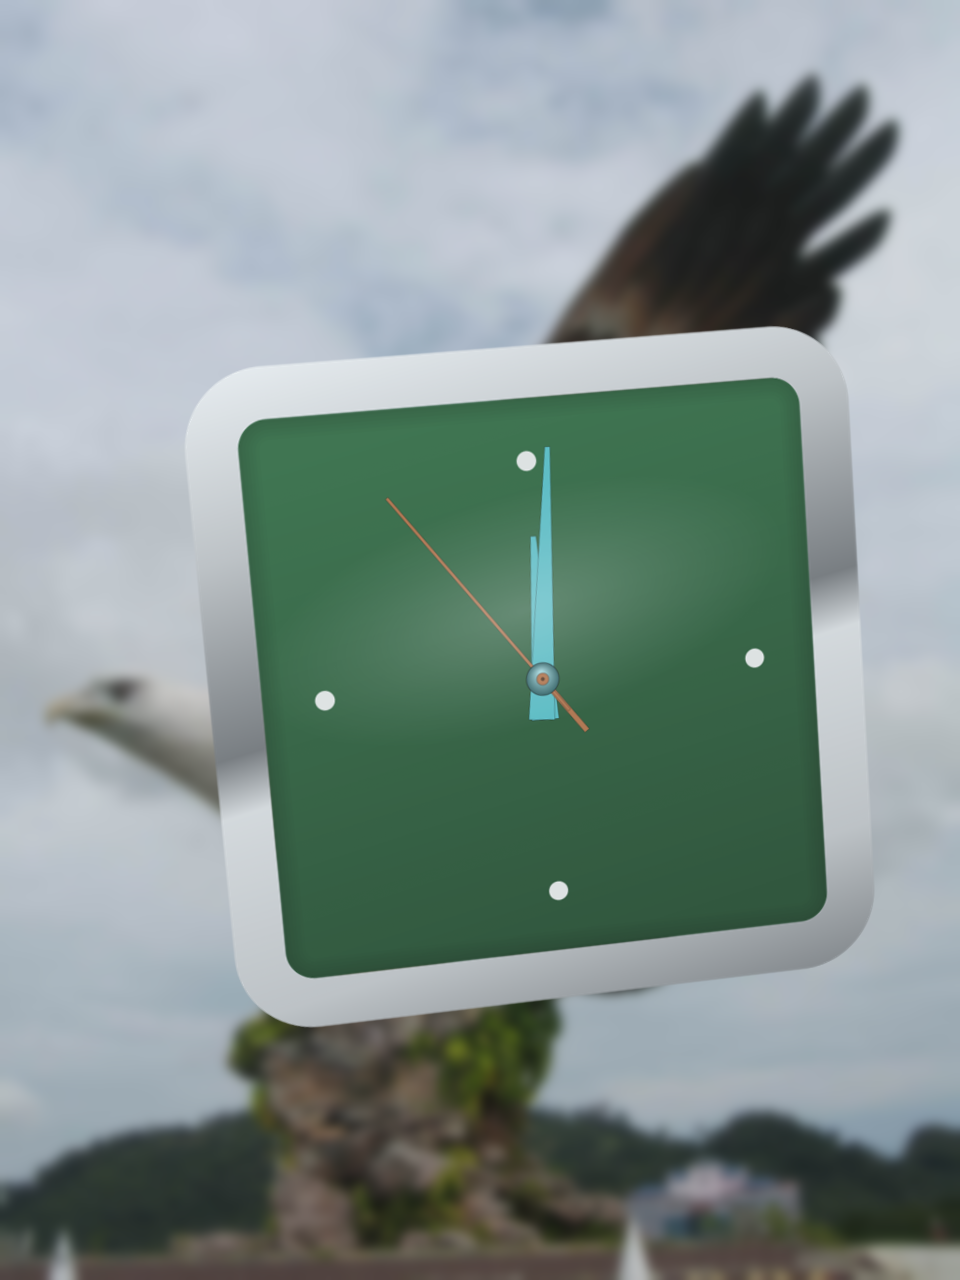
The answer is 12.00.54
